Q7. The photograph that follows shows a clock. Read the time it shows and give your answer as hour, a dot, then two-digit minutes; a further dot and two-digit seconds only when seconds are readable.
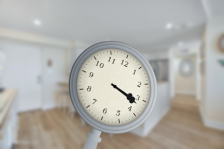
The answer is 3.17
